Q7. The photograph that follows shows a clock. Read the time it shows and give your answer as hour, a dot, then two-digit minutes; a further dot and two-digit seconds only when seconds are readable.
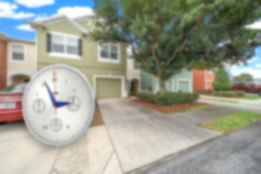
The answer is 2.56
